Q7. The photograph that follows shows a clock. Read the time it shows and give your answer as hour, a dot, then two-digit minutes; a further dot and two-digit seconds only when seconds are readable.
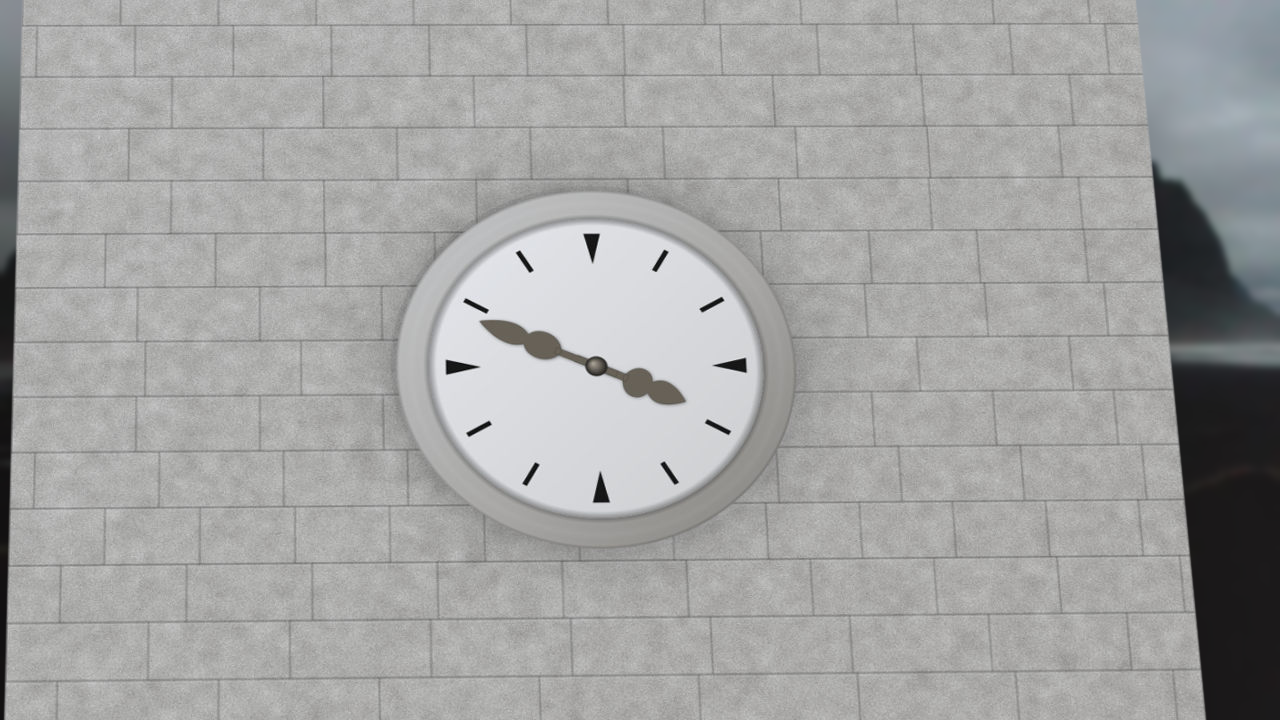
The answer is 3.49
